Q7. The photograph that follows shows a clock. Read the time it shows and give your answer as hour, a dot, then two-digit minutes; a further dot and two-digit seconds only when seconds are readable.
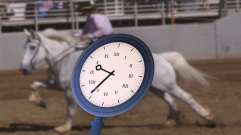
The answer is 9.36
